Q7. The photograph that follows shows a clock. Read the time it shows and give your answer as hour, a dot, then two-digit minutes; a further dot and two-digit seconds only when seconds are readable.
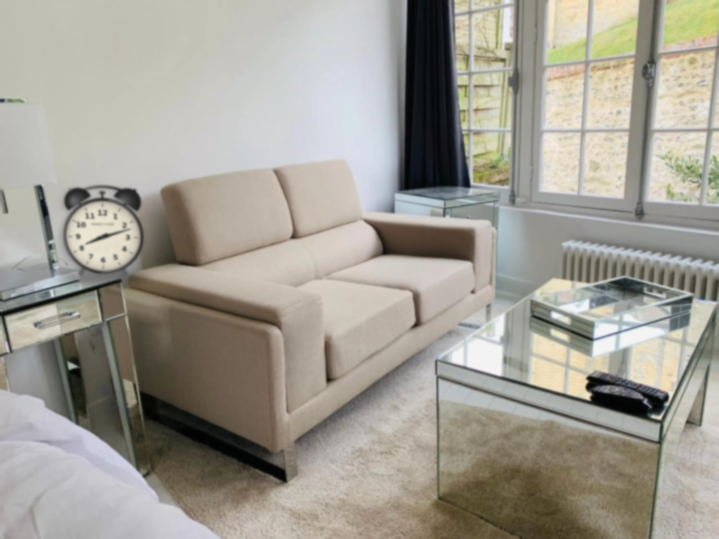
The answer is 8.12
